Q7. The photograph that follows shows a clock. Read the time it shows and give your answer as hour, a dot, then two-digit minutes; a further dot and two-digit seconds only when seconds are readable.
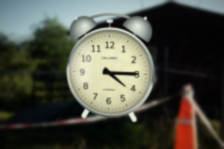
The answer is 4.15
